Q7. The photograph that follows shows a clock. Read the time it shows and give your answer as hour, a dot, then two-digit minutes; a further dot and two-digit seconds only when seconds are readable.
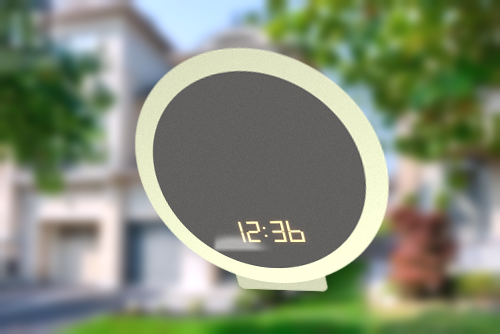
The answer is 12.36
